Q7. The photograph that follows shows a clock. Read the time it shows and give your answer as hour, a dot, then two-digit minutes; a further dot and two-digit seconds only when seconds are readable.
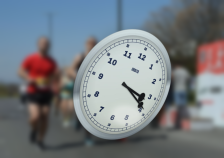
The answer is 3.19
